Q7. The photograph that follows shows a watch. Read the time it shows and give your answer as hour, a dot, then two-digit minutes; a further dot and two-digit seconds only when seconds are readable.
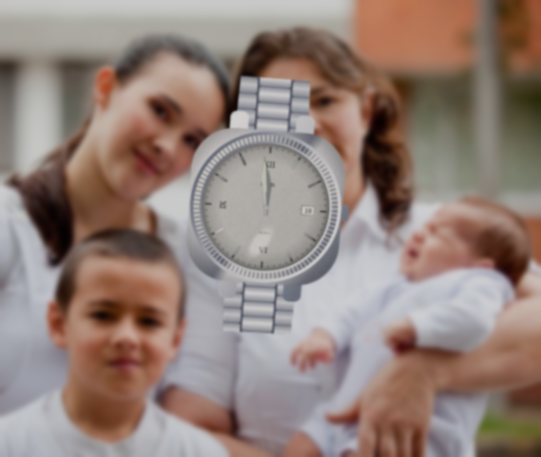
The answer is 11.59
